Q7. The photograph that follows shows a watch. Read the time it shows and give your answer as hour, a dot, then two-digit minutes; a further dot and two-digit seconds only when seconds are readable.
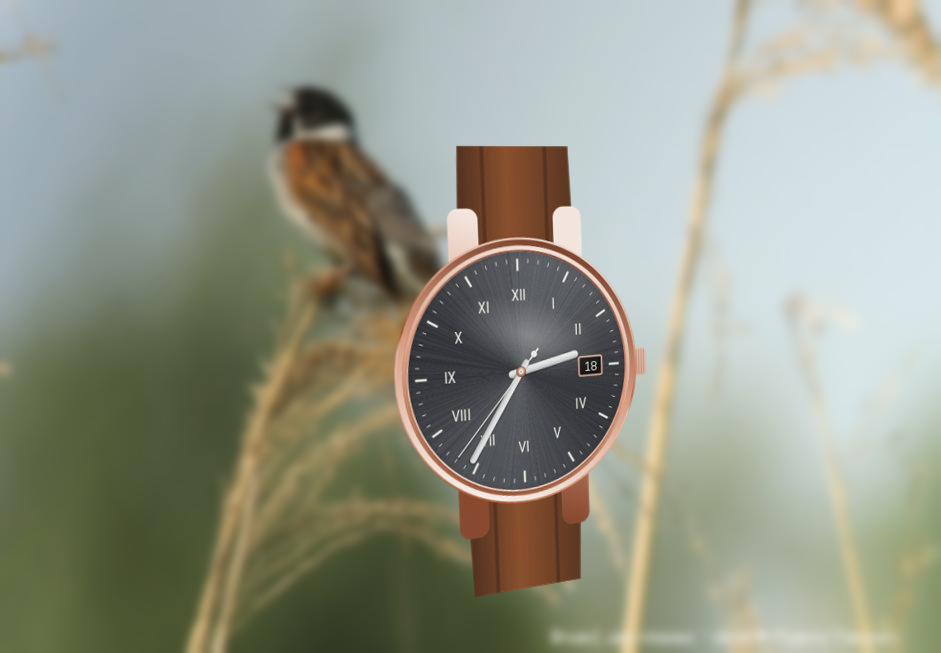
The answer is 2.35.37
